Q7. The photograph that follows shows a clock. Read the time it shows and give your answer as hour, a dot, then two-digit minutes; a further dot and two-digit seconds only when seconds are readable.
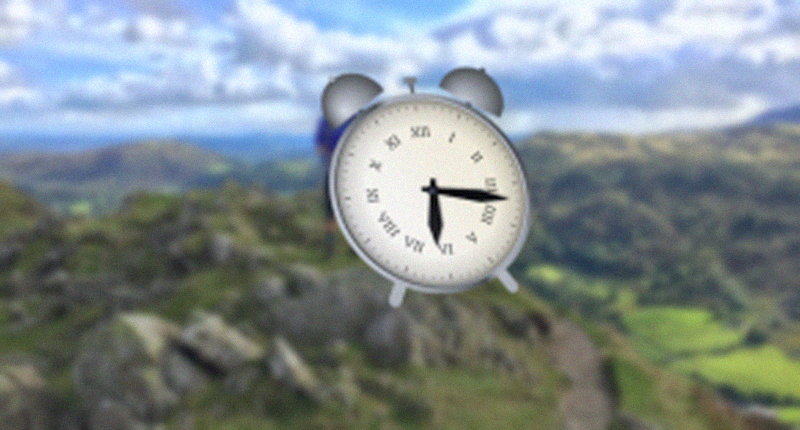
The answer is 6.17
